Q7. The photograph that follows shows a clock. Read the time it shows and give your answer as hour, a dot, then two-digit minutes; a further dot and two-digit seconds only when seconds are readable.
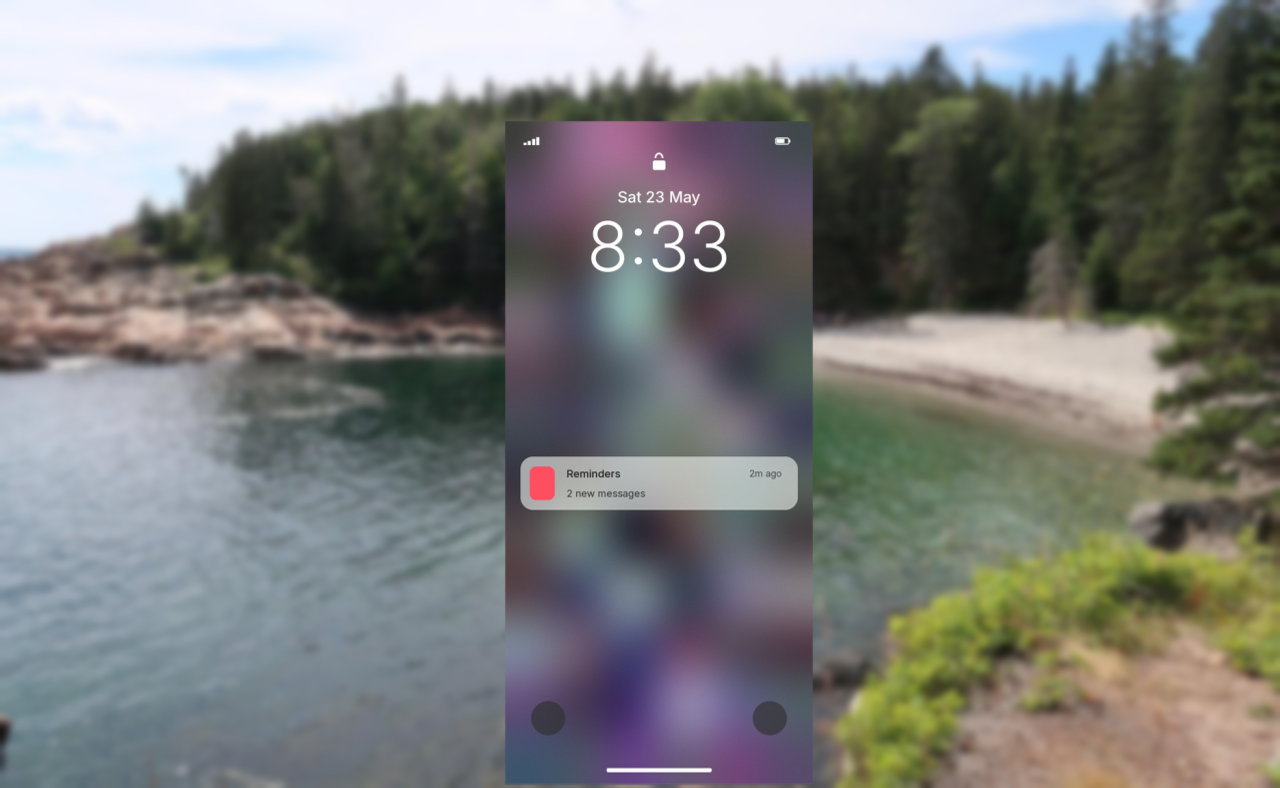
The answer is 8.33
